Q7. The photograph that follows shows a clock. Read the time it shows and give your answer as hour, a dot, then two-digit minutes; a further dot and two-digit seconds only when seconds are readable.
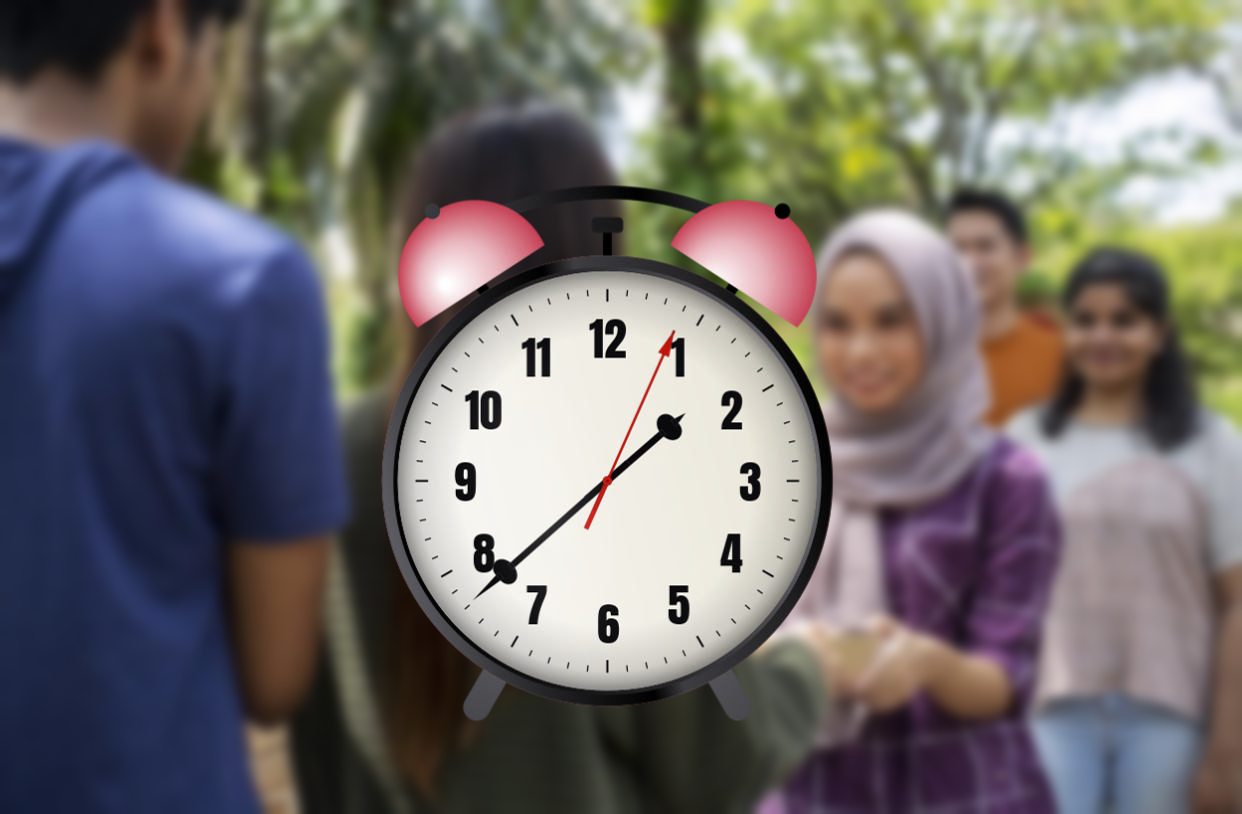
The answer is 1.38.04
